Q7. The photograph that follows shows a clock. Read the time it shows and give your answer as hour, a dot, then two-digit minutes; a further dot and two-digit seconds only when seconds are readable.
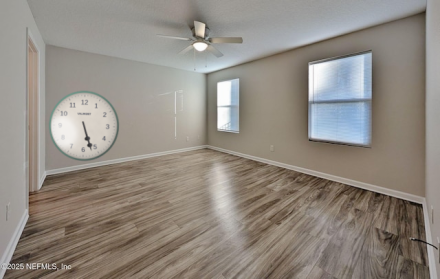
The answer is 5.27
